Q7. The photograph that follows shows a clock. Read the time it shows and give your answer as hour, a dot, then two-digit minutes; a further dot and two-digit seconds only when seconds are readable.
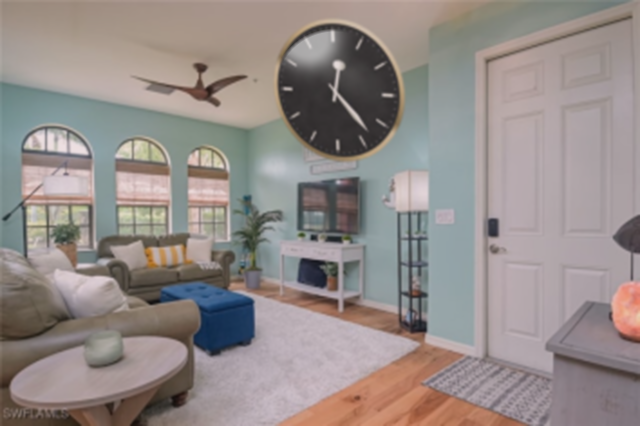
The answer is 12.23
